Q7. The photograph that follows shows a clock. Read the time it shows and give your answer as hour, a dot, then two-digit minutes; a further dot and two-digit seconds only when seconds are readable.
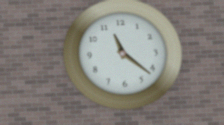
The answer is 11.22
